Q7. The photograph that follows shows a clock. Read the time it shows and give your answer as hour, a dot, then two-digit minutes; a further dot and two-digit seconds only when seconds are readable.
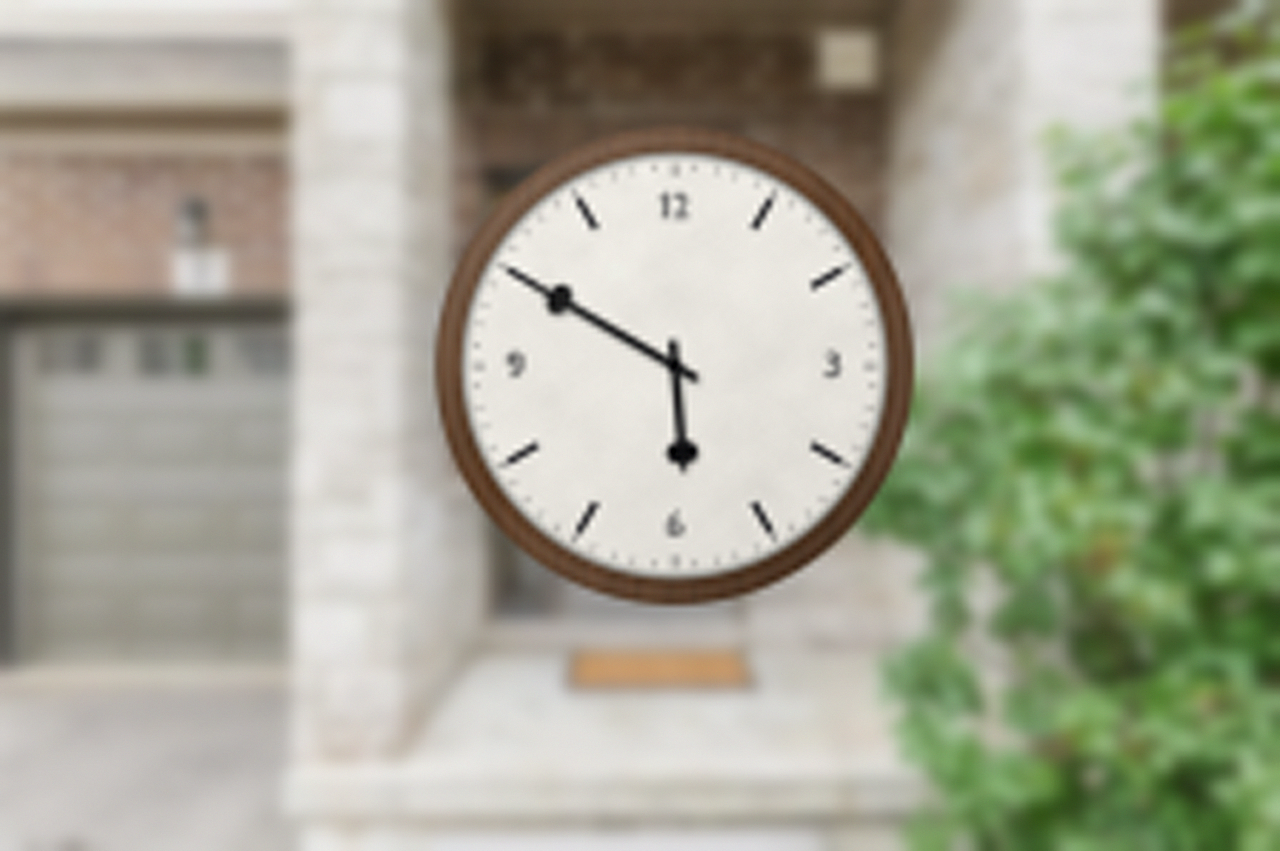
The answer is 5.50
